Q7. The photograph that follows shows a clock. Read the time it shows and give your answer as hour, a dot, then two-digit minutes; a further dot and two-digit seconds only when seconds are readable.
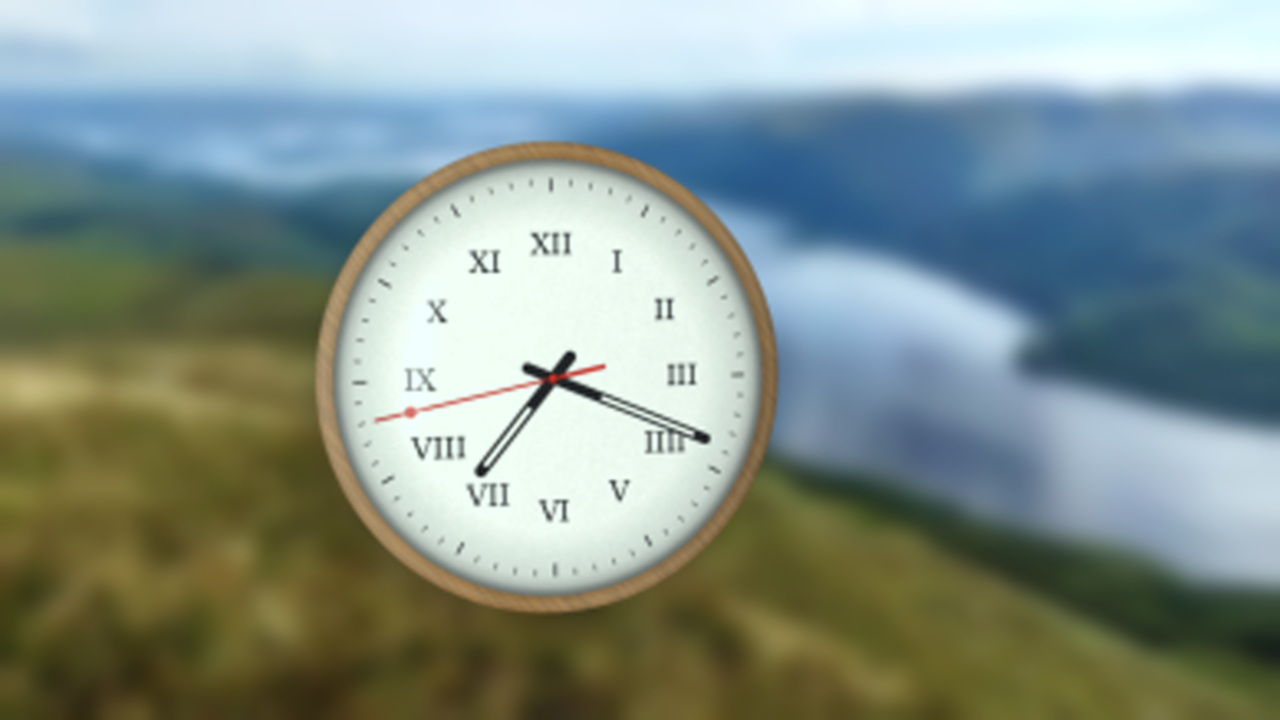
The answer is 7.18.43
